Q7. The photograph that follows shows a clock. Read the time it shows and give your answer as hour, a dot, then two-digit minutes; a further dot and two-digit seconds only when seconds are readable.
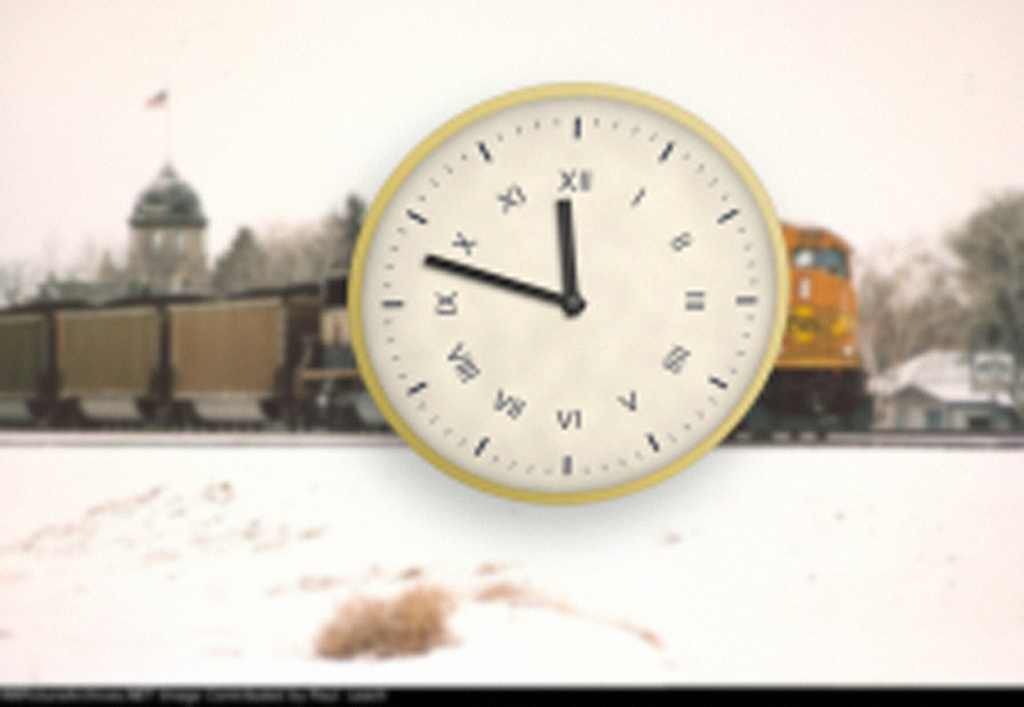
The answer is 11.48
